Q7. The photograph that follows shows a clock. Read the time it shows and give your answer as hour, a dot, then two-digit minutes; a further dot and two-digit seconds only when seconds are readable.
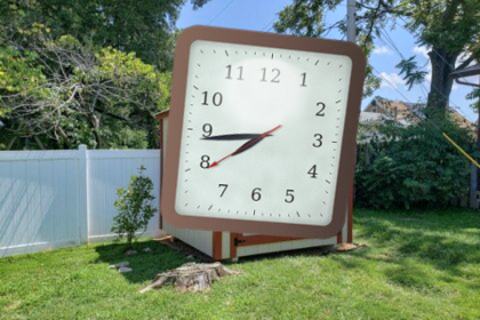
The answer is 7.43.39
